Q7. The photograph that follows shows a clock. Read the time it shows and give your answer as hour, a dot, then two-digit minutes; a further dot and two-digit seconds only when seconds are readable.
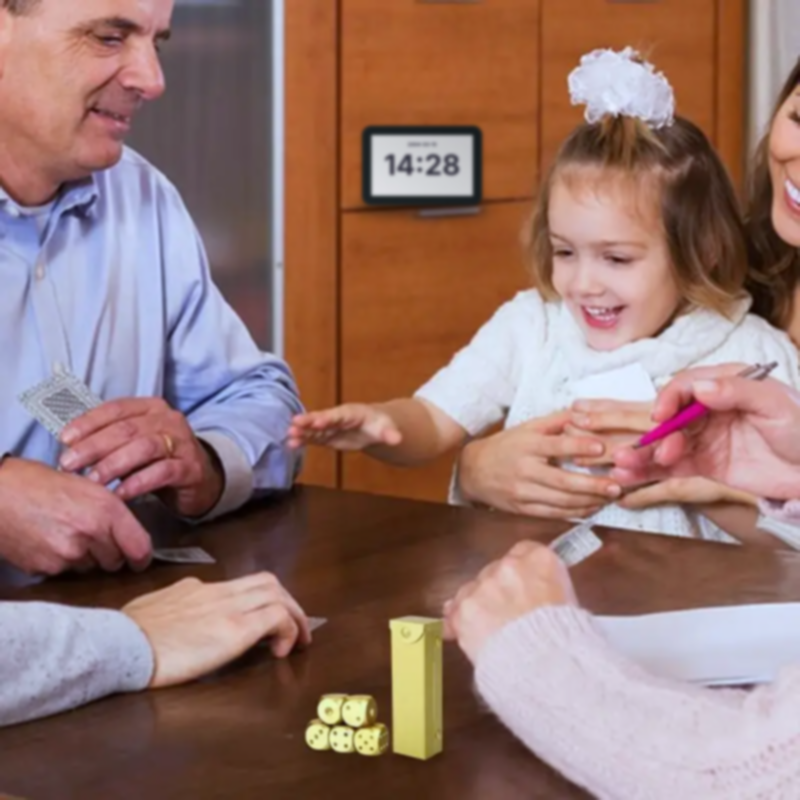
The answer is 14.28
